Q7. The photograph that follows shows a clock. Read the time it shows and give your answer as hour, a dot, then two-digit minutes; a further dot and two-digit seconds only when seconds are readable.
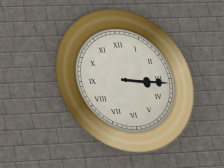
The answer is 3.16
